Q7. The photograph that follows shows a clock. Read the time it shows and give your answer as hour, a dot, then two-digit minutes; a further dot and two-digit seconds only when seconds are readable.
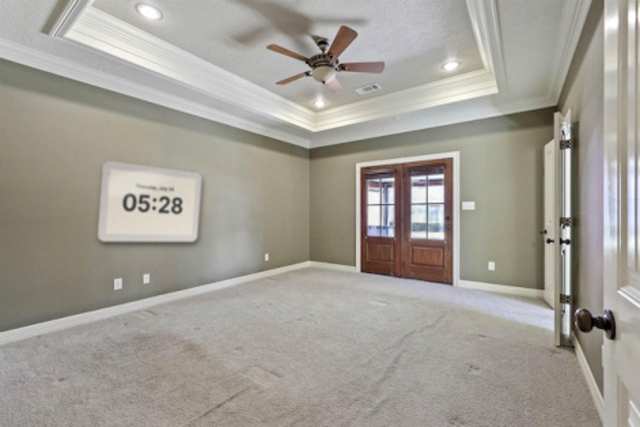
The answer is 5.28
